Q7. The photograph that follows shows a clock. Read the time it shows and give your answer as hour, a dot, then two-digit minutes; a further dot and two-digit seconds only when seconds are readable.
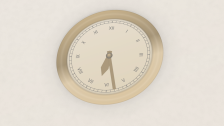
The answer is 6.28
